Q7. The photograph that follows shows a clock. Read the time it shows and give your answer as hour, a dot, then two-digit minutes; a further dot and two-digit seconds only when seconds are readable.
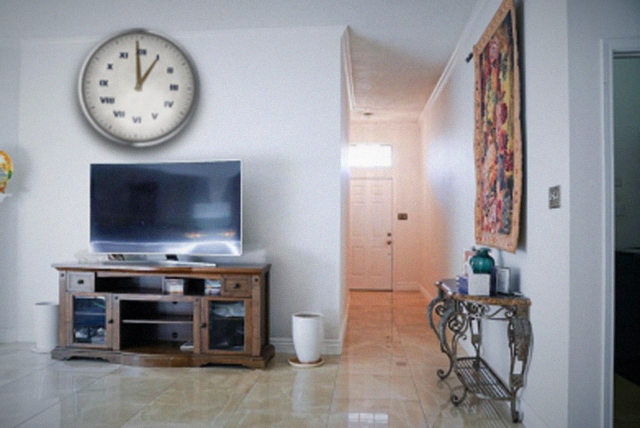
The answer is 12.59
